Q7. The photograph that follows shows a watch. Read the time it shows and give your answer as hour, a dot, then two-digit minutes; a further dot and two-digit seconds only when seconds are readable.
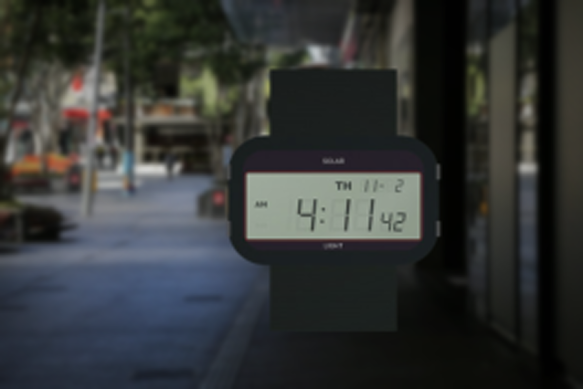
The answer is 4.11.42
